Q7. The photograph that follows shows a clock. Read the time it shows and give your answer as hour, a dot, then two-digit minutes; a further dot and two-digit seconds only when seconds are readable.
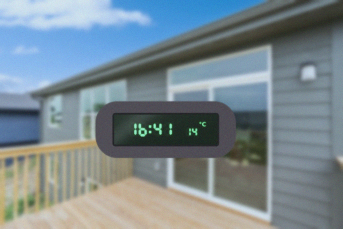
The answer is 16.41
